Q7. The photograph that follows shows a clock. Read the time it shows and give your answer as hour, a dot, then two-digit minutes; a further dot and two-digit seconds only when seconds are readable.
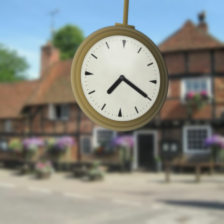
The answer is 7.20
